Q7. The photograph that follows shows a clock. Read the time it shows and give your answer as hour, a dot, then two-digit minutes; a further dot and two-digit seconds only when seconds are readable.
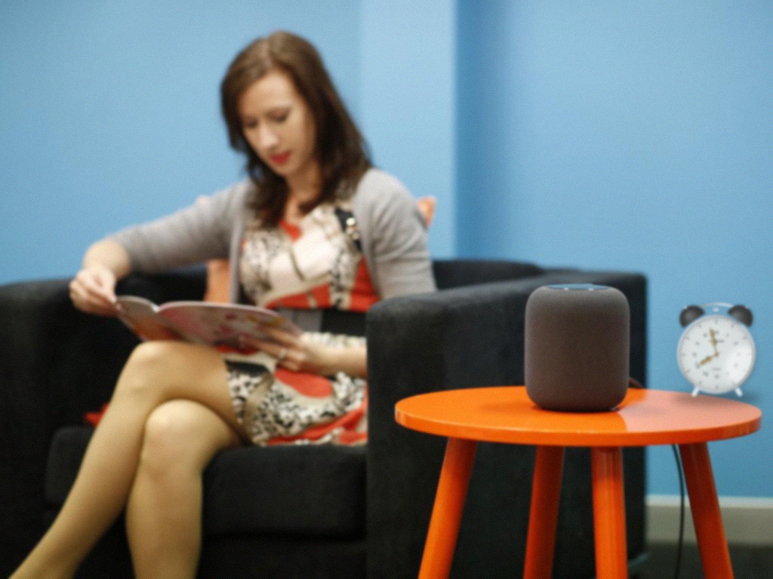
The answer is 7.58
